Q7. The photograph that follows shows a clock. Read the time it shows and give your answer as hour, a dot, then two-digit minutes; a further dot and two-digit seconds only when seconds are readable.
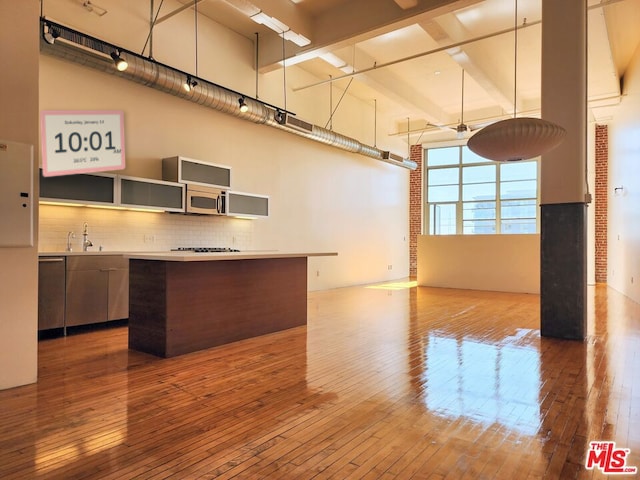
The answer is 10.01
